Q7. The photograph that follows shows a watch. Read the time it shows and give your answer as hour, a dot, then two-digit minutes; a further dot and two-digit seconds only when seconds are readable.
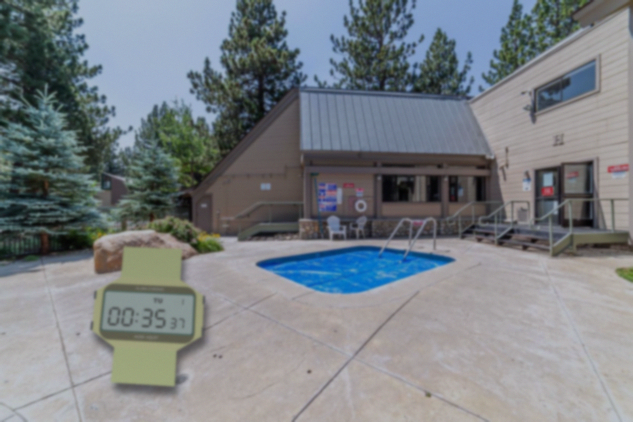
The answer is 0.35
